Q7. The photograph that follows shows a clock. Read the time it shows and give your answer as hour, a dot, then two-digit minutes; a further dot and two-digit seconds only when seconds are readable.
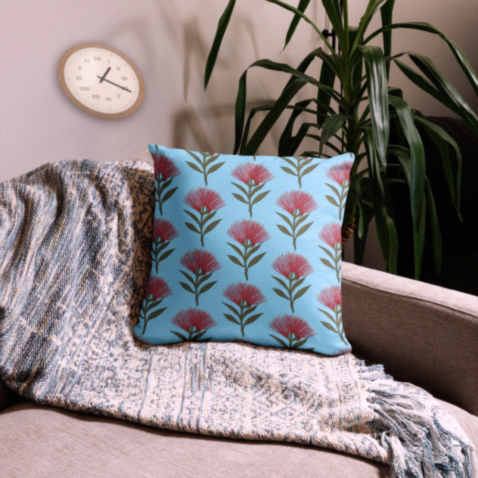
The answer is 1.20
